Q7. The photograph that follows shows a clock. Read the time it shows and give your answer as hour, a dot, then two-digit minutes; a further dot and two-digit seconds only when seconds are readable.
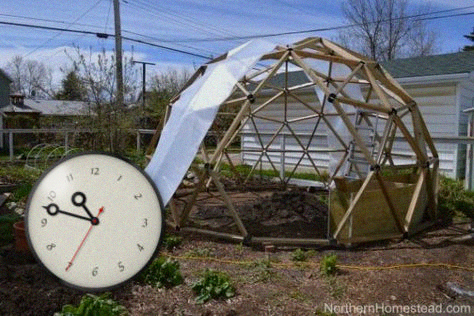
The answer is 10.47.35
